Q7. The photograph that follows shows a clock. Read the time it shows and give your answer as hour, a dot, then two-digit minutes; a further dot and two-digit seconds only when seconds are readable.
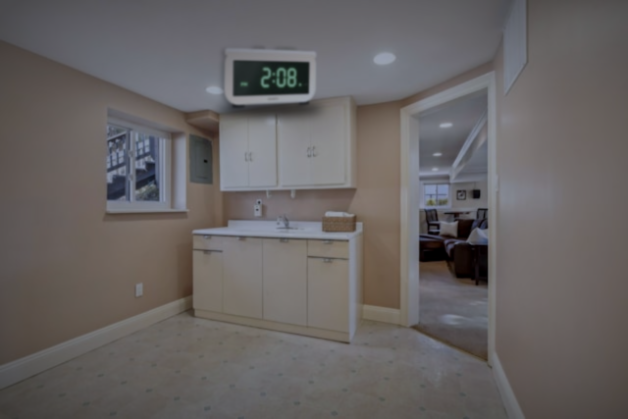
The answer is 2.08
